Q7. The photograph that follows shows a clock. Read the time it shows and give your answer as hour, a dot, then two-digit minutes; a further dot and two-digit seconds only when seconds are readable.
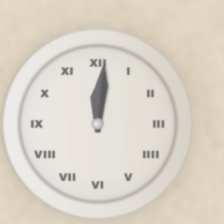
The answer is 12.01
